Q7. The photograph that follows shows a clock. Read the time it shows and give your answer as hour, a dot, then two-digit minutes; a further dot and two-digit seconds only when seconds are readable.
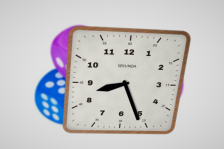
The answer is 8.26
